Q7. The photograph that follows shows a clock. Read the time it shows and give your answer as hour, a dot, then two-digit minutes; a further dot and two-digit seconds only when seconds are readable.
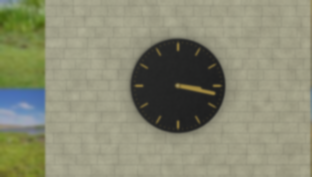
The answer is 3.17
